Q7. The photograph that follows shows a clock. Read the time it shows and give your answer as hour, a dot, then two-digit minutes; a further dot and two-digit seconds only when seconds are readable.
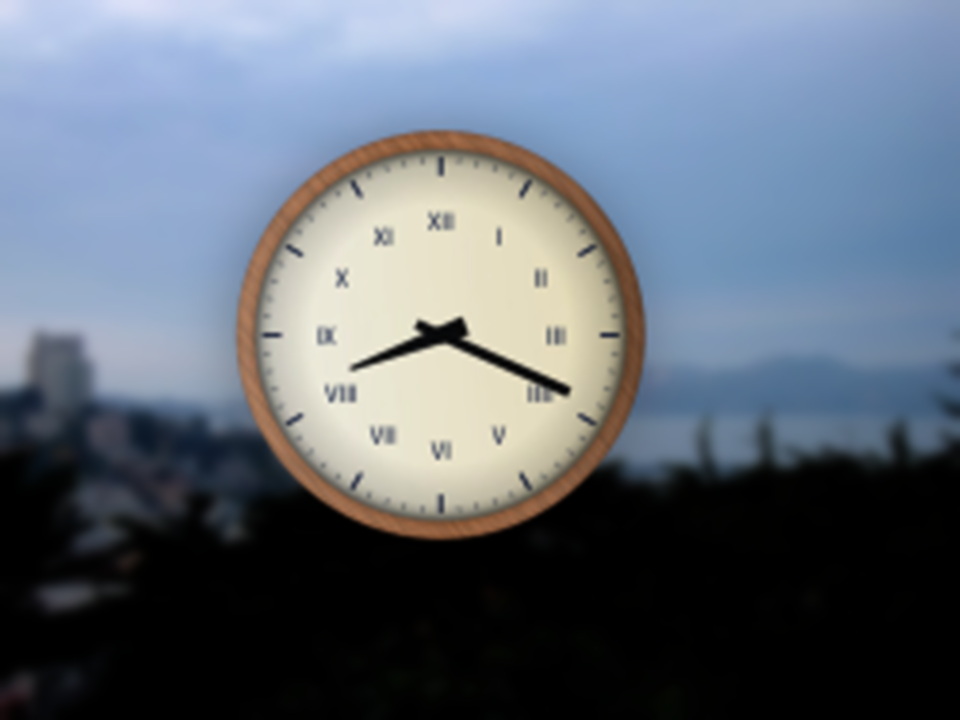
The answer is 8.19
